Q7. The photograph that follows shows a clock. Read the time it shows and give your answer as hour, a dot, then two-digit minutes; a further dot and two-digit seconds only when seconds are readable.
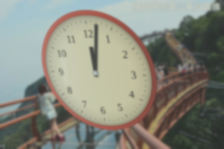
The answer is 12.02
